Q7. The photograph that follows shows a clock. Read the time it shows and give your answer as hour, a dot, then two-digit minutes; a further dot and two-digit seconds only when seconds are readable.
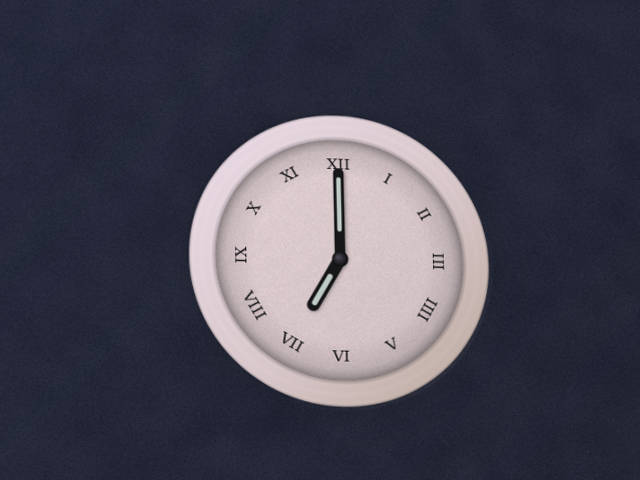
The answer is 7.00
